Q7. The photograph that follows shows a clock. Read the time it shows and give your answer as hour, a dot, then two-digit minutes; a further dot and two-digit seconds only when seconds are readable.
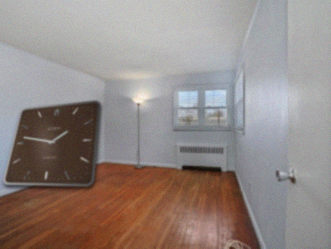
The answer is 1.47
